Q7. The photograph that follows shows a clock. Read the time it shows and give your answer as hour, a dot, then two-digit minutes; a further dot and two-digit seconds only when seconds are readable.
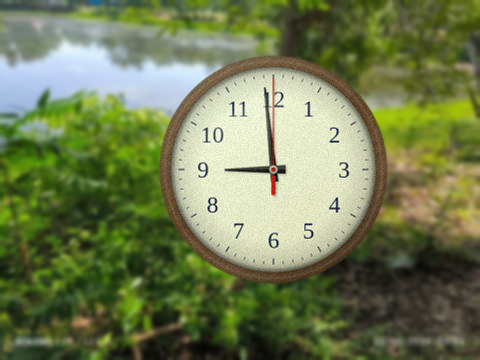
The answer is 8.59.00
